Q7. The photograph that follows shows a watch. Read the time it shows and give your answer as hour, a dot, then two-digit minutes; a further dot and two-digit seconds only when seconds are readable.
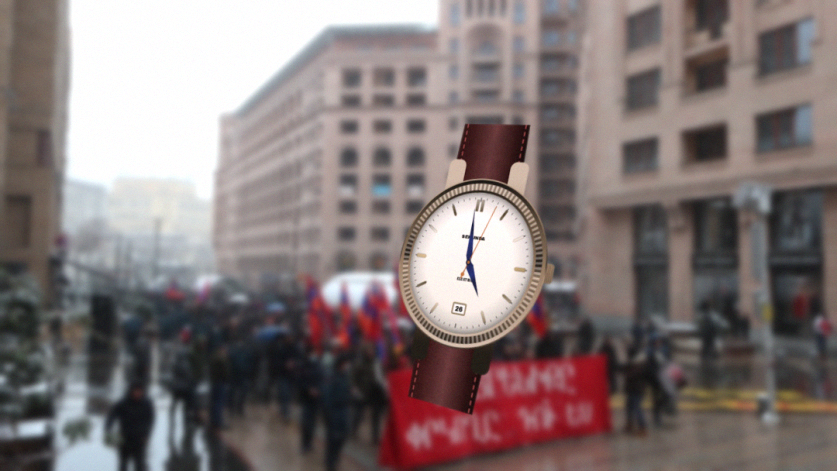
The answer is 4.59.03
